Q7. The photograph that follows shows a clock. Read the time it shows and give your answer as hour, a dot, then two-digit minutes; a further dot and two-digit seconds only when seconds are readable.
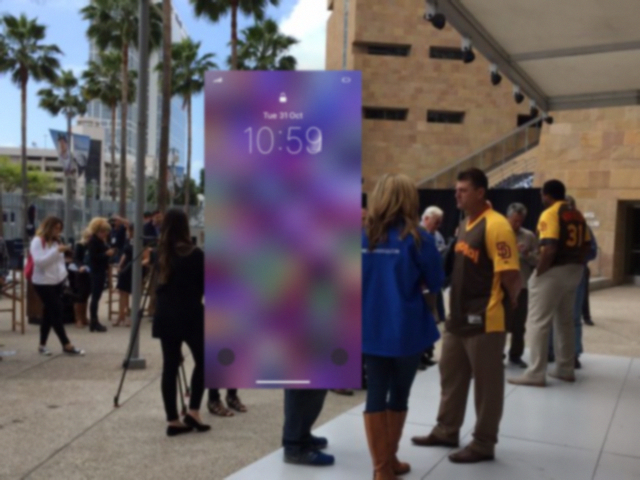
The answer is 10.59
